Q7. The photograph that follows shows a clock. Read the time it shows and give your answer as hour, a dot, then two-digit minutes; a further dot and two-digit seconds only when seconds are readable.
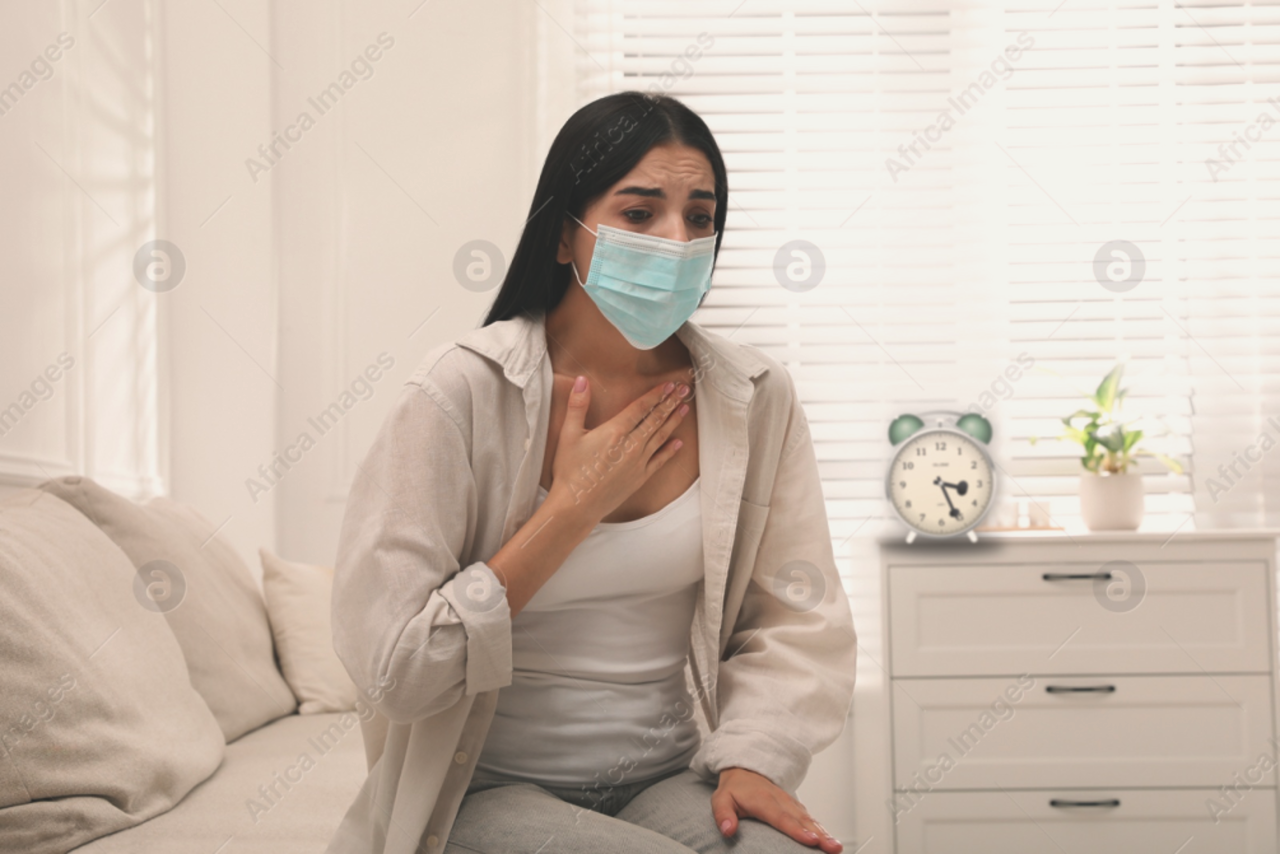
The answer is 3.26
